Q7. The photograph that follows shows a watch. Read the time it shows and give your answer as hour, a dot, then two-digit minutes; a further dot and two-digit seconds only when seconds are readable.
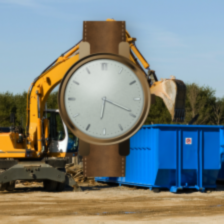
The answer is 6.19
